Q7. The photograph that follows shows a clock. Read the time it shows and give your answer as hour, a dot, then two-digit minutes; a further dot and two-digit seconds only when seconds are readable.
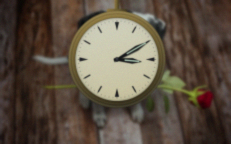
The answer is 3.10
